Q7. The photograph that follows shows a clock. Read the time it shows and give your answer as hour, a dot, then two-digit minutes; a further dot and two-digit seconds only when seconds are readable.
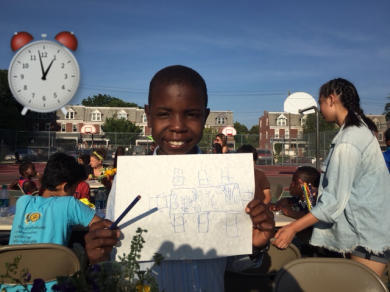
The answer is 12.58
